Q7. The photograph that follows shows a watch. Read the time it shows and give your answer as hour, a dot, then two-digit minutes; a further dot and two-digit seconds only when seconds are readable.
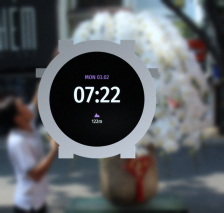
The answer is 7.22
